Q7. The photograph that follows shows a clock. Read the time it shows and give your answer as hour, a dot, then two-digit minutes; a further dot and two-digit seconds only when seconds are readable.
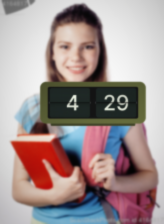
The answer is 4.29
